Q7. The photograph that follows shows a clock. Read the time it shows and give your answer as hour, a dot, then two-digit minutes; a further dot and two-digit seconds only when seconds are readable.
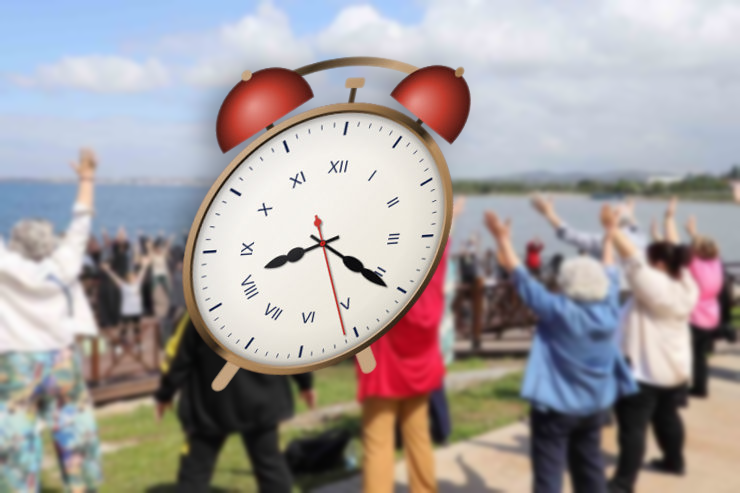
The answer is 8.20.26
